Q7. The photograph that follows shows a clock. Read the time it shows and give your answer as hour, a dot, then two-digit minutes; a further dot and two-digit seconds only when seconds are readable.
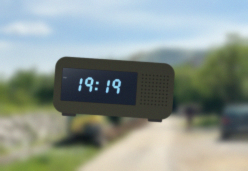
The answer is 19.19
